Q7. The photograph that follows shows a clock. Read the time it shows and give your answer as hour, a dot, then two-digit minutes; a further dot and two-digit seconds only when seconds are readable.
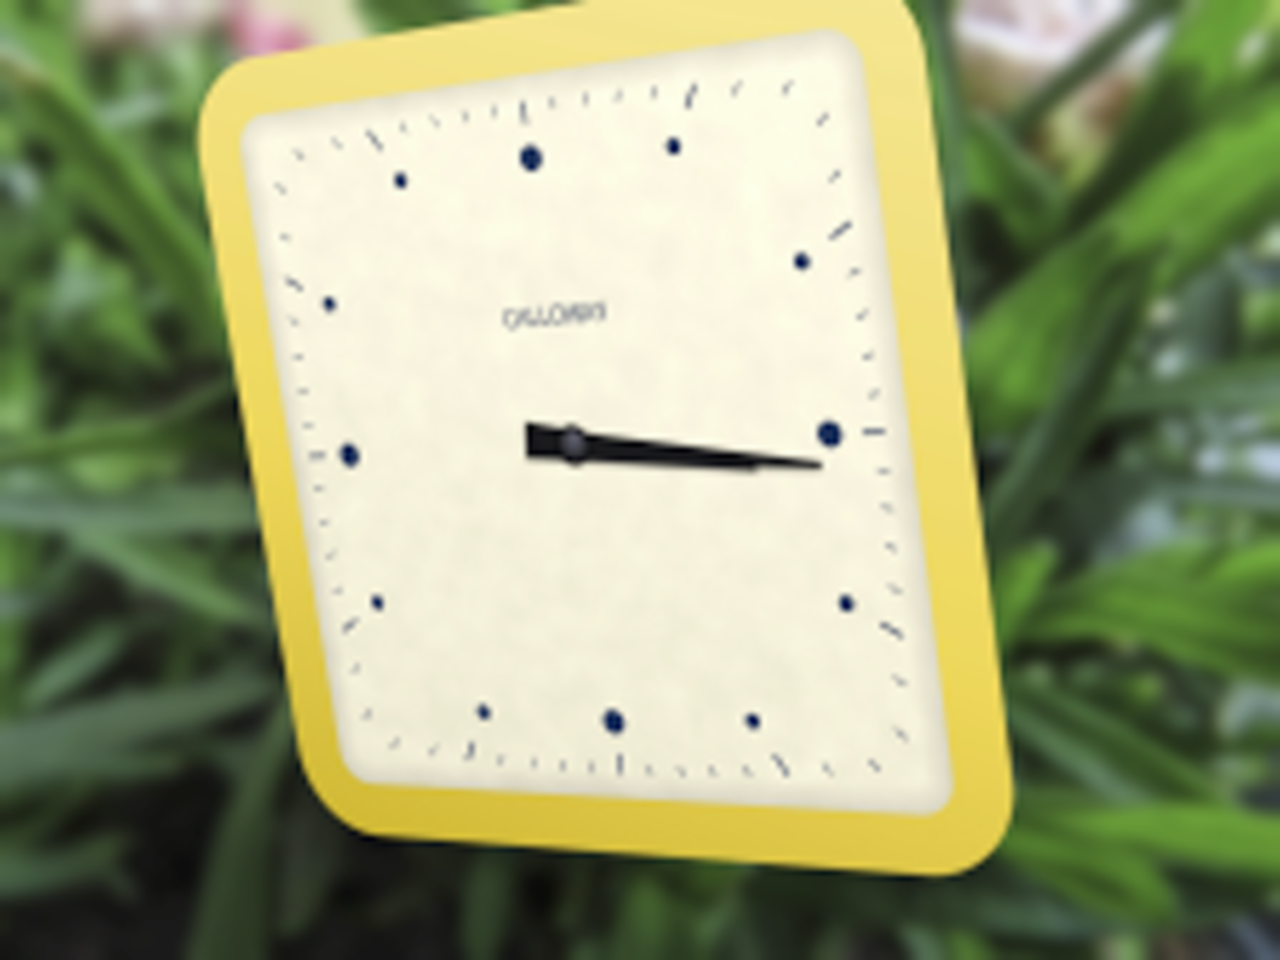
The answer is 3.16
